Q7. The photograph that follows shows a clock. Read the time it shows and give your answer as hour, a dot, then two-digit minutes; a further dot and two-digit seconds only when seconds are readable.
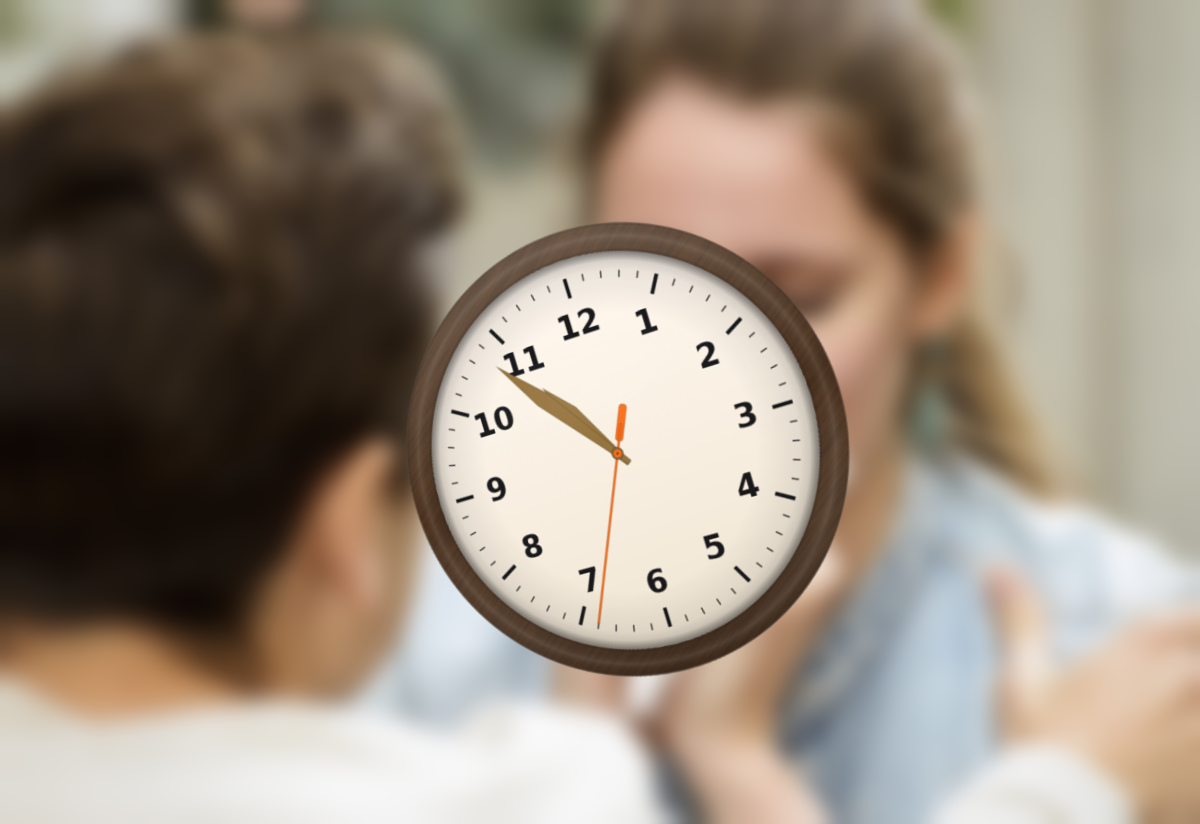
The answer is 10.53.34
